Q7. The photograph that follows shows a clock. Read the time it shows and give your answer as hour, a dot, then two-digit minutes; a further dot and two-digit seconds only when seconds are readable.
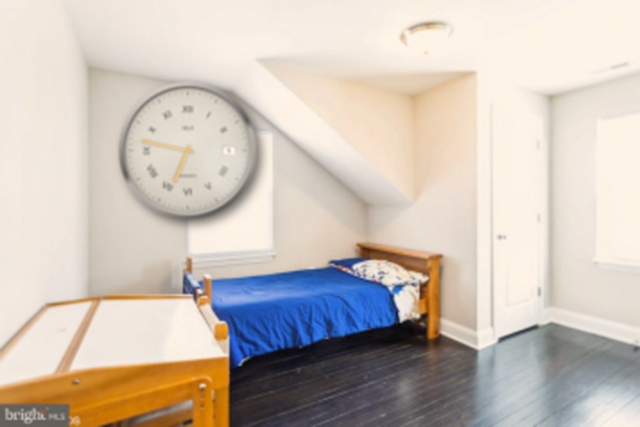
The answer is 6.47
